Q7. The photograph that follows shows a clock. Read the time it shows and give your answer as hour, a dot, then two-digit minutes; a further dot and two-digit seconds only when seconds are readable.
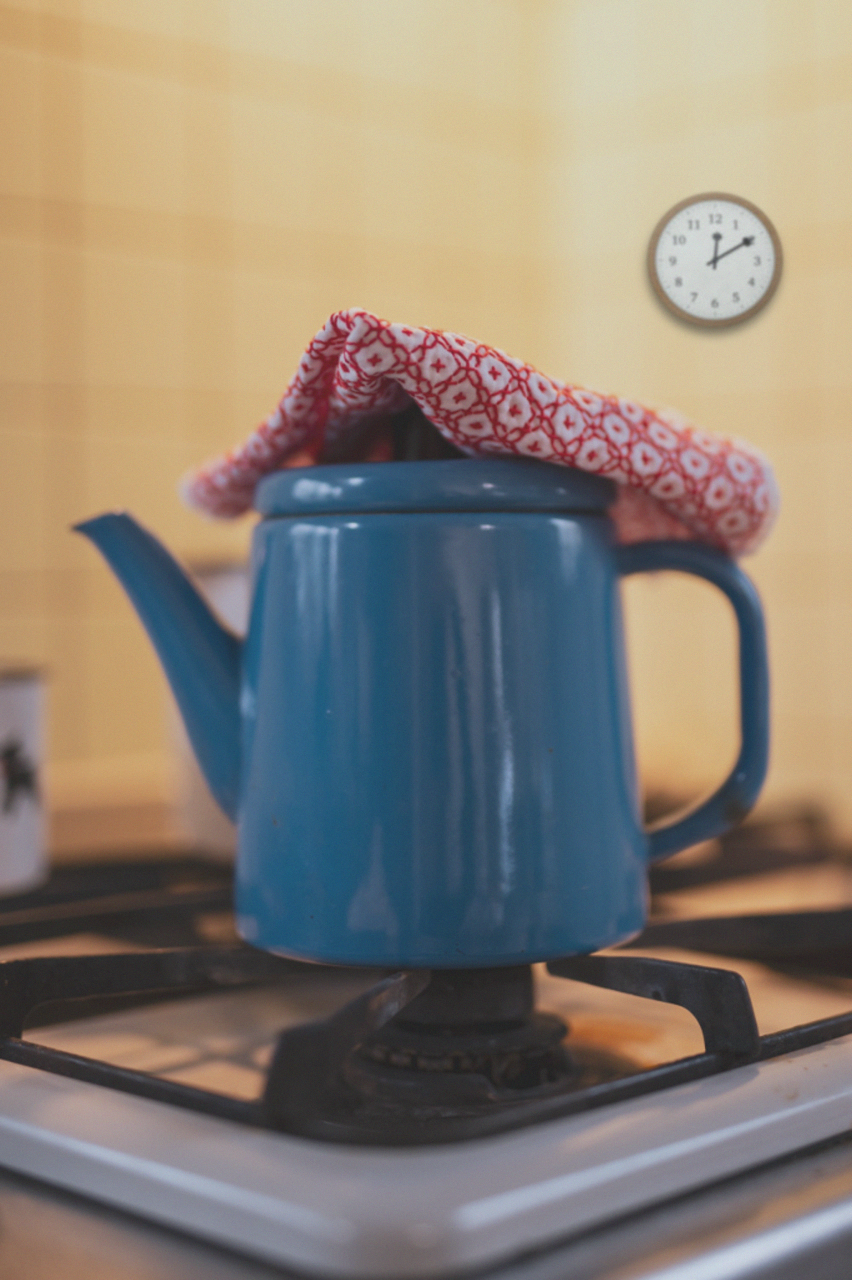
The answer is 12.10
